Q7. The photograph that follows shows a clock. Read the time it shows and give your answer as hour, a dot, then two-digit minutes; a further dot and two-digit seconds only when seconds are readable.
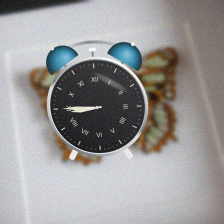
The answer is 8.45
